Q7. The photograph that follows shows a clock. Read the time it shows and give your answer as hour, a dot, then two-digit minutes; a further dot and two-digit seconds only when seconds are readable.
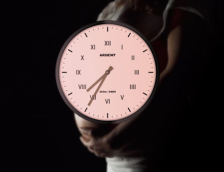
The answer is 7.35
